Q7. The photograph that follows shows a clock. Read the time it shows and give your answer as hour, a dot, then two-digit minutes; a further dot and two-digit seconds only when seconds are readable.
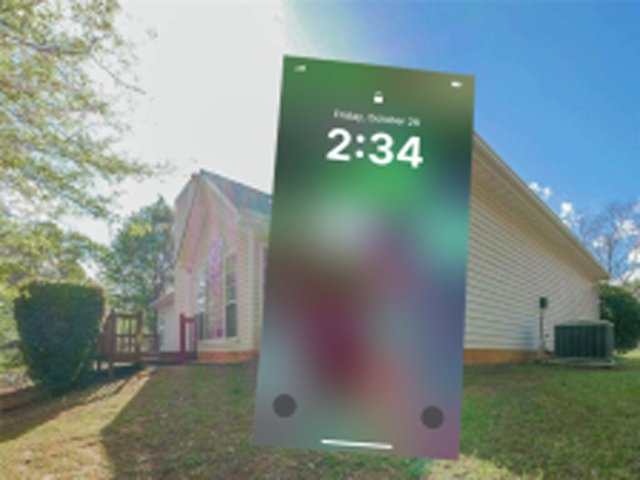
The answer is 2.34
